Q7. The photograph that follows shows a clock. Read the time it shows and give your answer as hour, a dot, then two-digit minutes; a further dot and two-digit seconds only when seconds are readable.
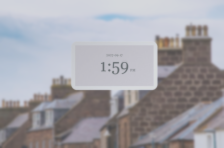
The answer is 1.59
